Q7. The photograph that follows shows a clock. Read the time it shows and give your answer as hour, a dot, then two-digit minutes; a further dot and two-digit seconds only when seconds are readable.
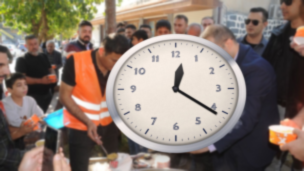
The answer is 12.21
